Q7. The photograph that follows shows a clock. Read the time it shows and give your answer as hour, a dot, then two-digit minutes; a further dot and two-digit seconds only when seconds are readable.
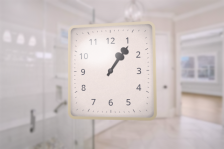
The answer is 1.06
